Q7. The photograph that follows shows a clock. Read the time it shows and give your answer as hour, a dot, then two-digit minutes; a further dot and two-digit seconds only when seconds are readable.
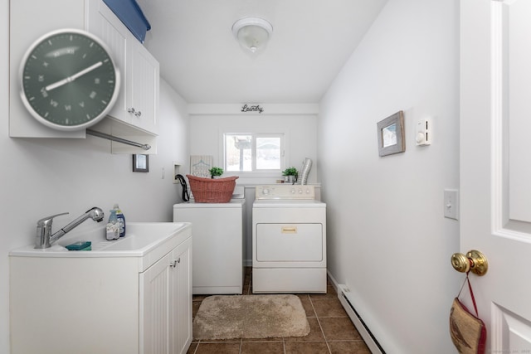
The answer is 8.10
